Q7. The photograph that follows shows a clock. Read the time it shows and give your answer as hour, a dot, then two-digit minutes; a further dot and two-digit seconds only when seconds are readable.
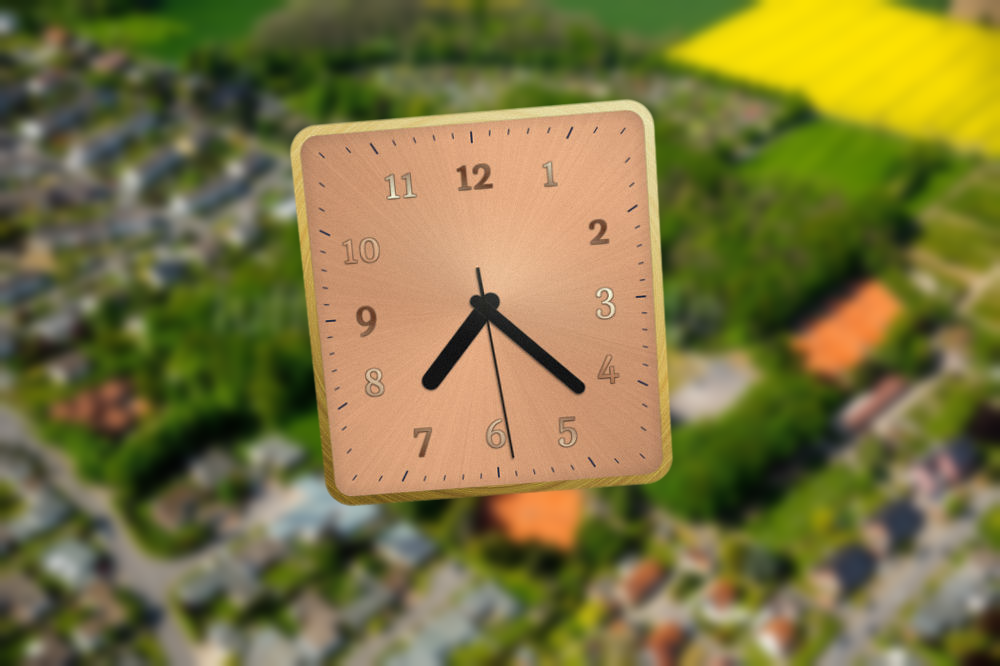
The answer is 7.22.29
